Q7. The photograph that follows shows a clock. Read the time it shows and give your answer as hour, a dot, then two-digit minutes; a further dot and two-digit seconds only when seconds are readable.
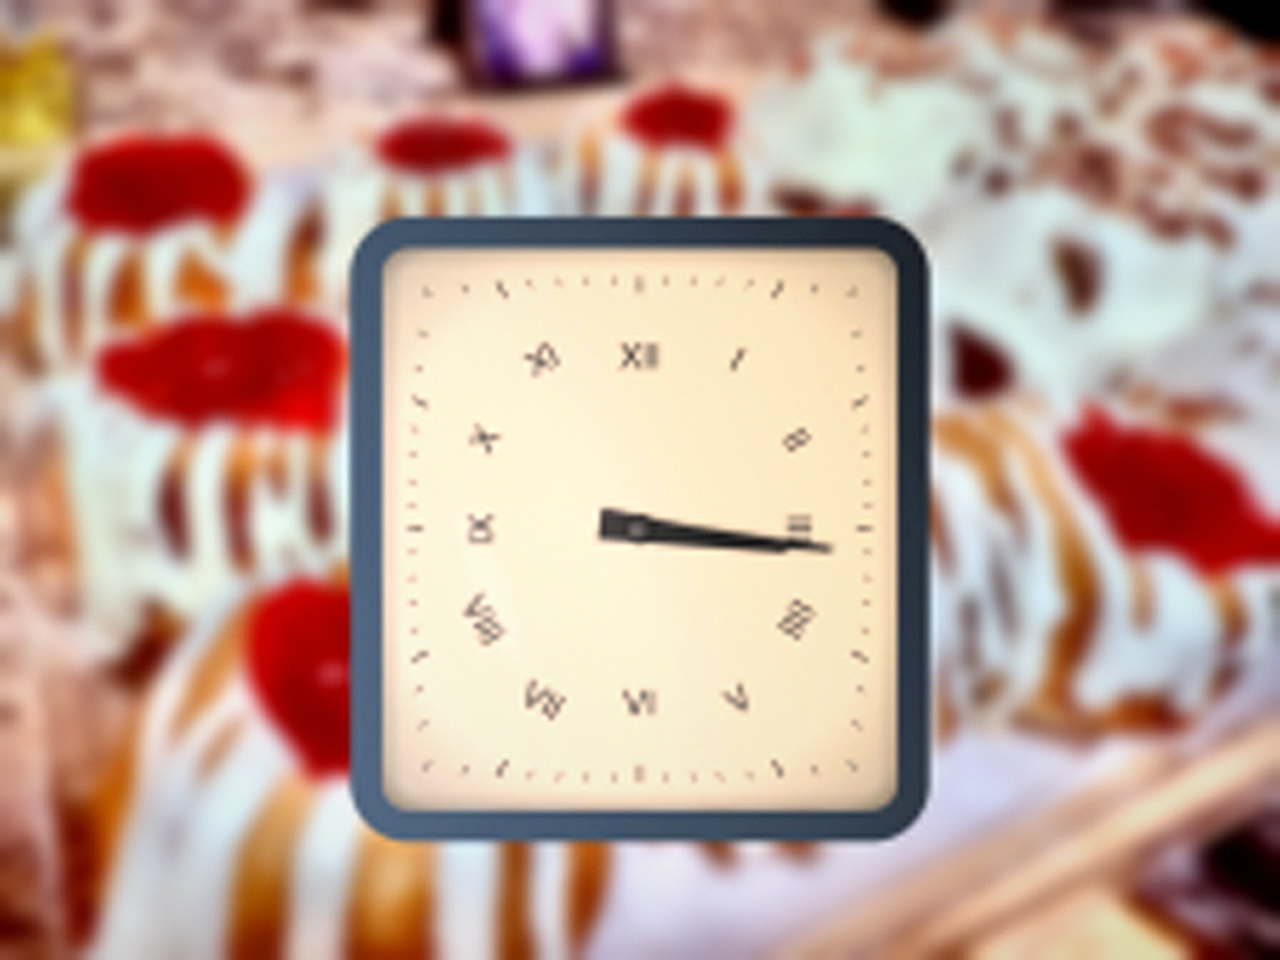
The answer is 3.16
